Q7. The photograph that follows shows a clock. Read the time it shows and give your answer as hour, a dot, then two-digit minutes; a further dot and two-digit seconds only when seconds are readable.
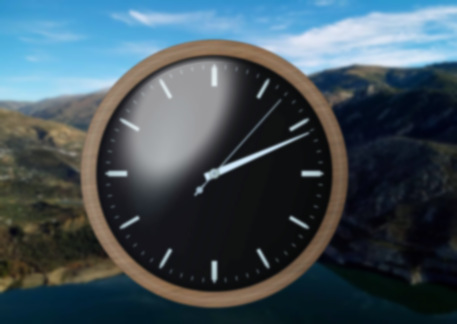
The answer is 2.11.07
